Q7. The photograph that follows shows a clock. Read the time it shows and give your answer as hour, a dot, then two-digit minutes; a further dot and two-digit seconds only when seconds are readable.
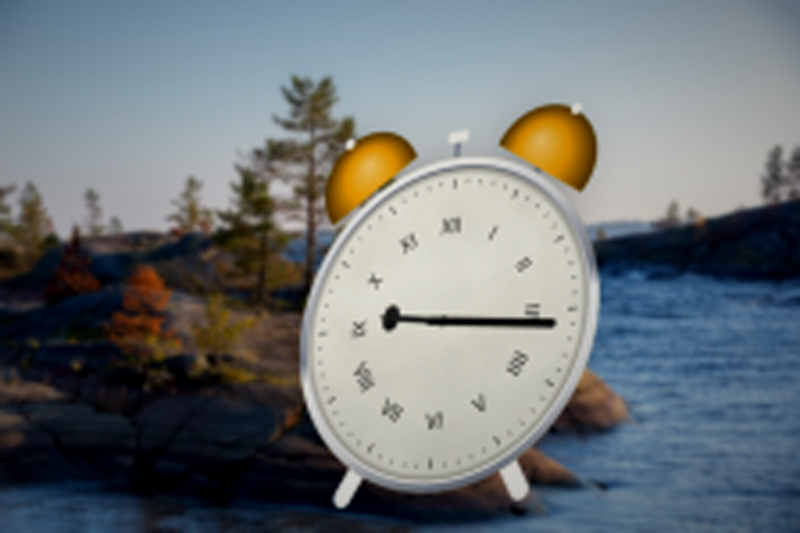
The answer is 9.16
